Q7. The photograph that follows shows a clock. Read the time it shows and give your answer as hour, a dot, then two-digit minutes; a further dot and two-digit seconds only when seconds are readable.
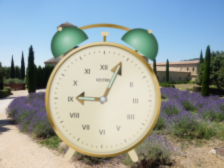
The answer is 9.04
